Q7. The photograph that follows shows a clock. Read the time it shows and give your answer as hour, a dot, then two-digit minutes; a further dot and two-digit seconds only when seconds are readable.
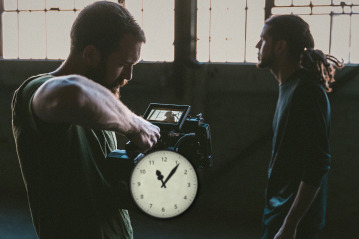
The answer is 11.06
